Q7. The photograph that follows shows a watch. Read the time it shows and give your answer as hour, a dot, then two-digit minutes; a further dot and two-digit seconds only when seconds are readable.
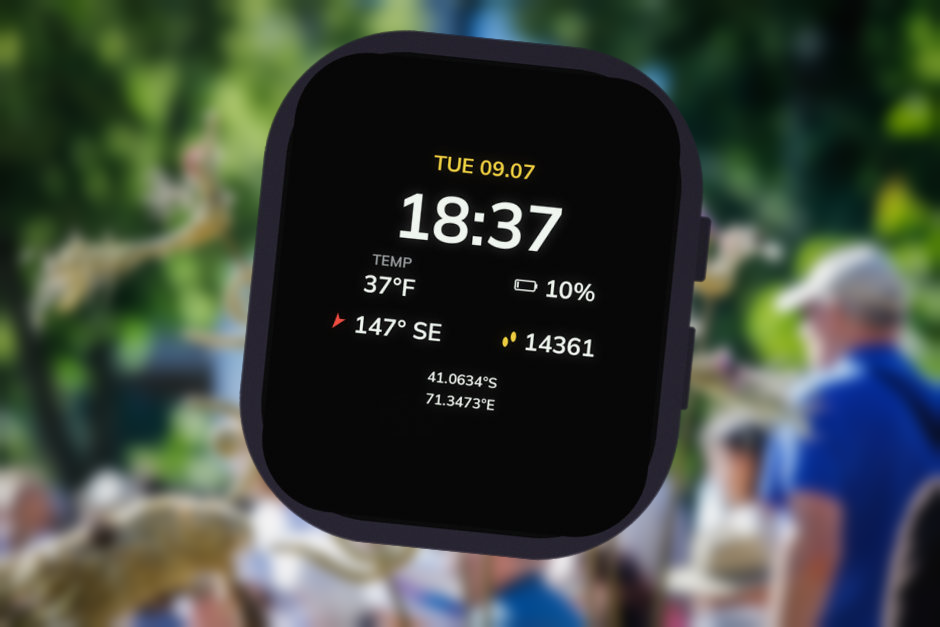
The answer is 18.37
